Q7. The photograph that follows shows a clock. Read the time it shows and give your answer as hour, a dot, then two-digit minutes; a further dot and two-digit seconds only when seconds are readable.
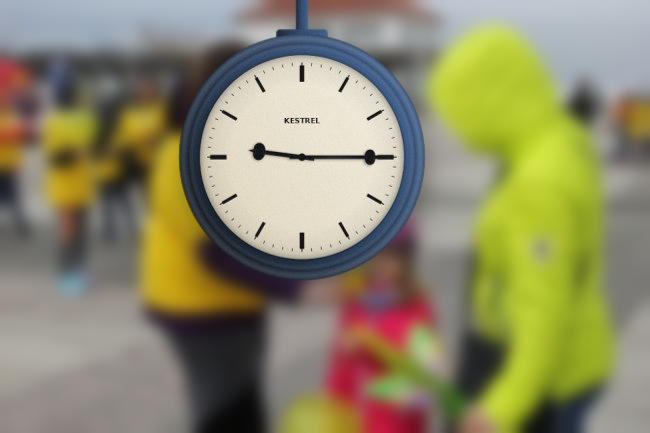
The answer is 9.15
